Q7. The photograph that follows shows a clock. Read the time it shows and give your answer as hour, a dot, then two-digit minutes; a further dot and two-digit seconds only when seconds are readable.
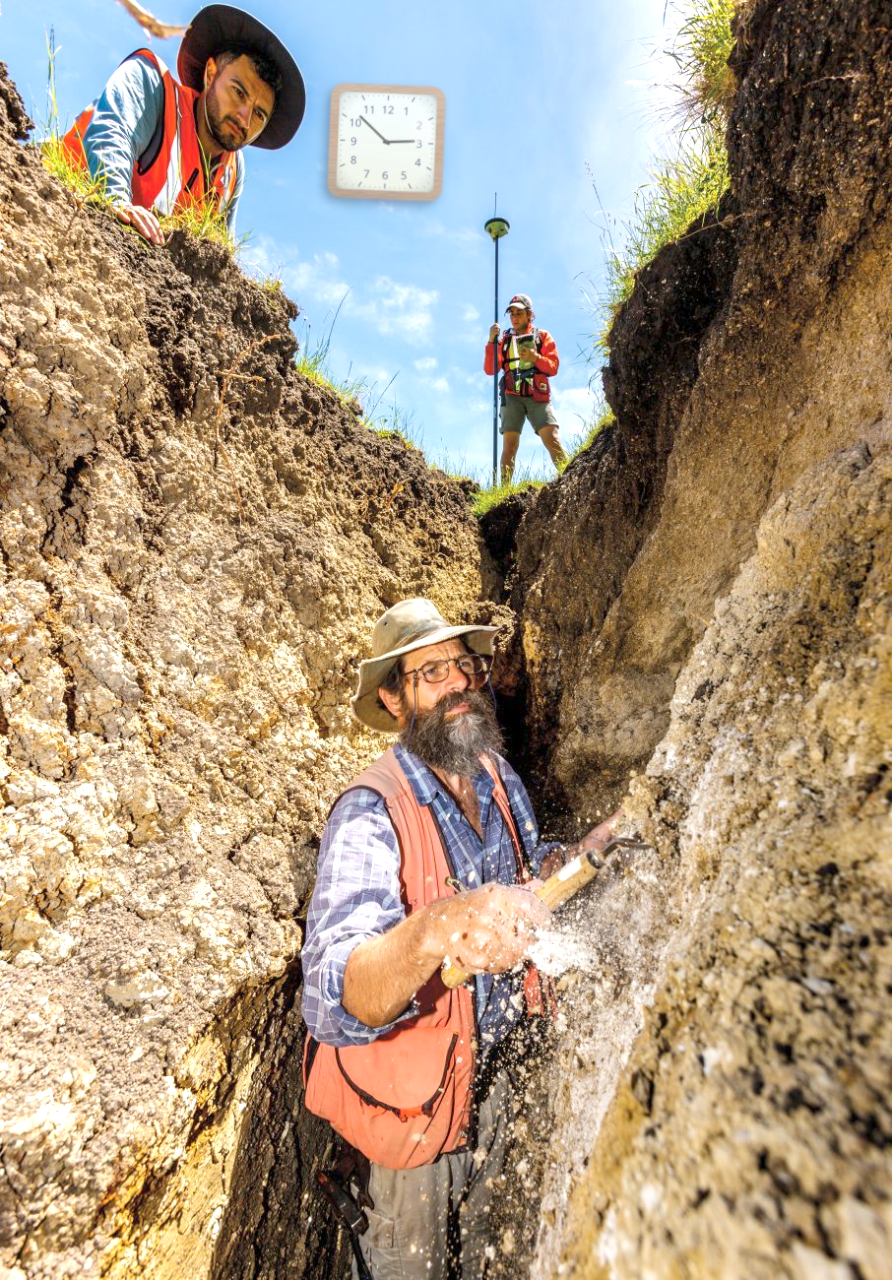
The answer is 2.52
